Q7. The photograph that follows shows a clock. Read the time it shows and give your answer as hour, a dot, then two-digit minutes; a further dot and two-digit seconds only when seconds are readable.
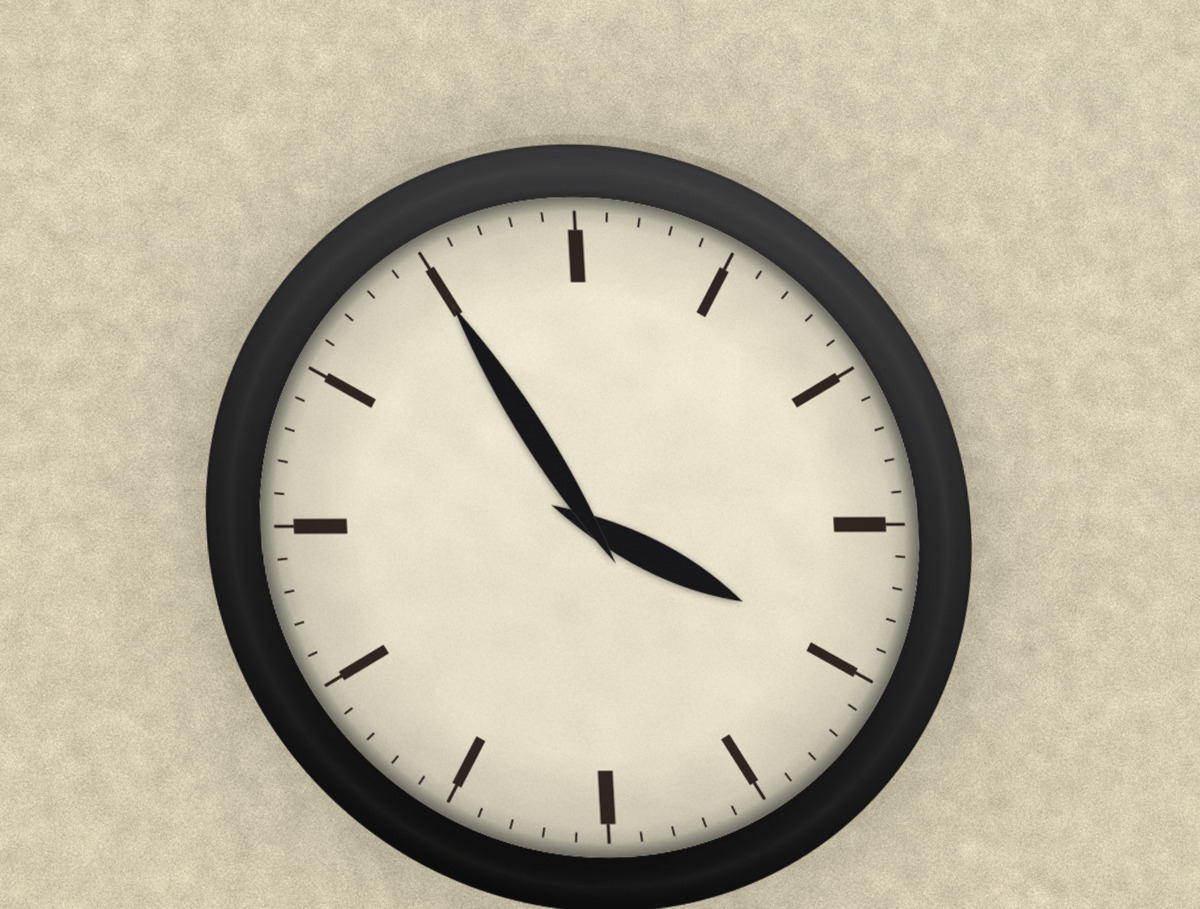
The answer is 3.55
